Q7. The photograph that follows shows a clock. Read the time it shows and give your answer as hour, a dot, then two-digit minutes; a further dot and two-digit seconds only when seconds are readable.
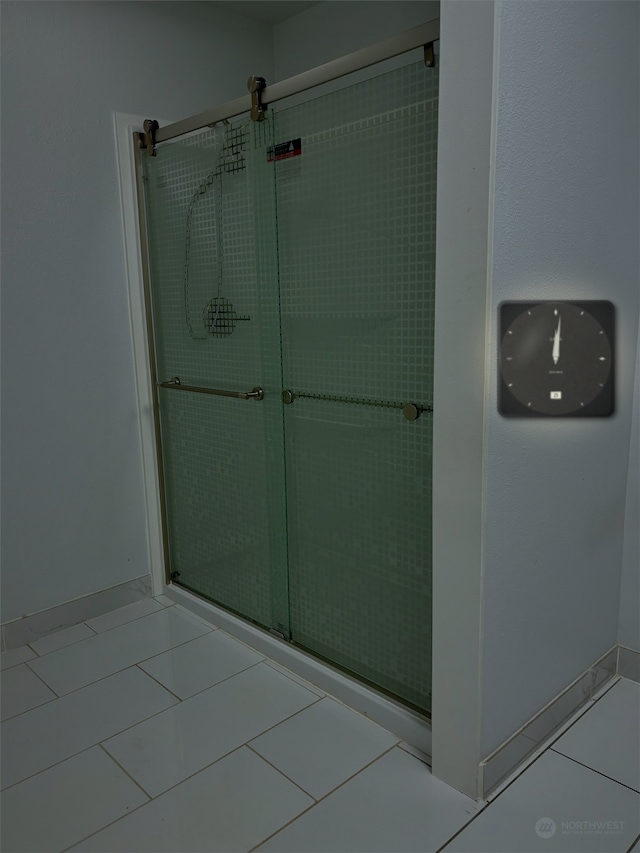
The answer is 12.01
